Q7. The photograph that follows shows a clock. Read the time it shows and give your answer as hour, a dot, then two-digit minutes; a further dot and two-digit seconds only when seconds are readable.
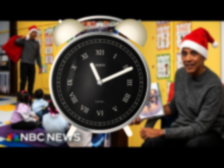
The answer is 11.11
